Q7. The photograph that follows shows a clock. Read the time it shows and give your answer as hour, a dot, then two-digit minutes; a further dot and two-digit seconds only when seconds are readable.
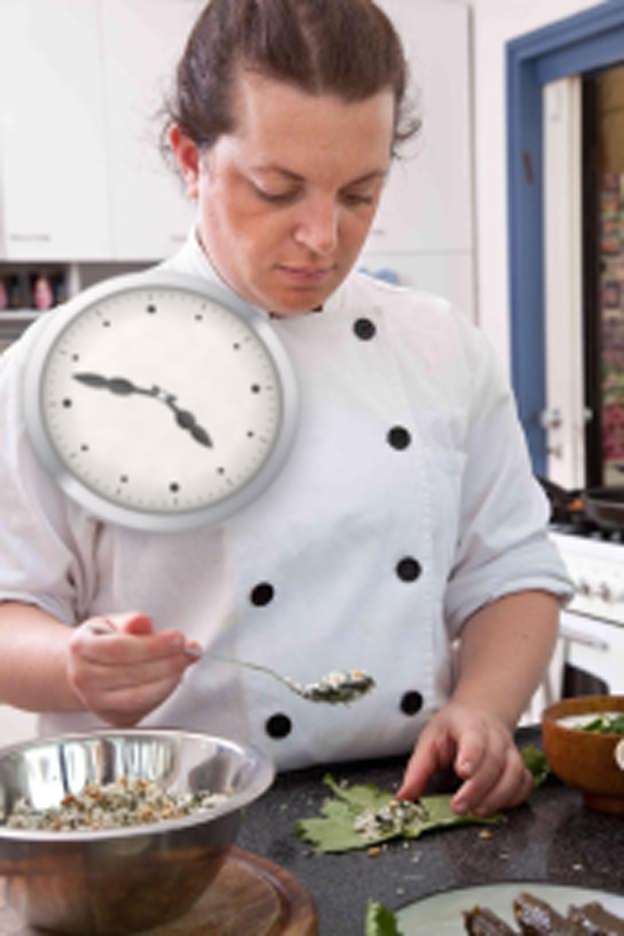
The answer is 4.48
